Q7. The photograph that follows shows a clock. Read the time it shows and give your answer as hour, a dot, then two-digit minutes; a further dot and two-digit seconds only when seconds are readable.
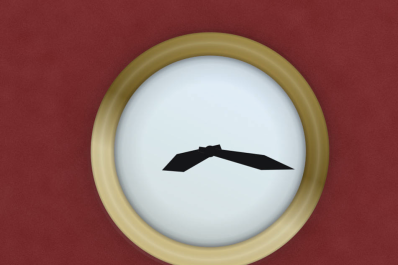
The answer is 8.17
